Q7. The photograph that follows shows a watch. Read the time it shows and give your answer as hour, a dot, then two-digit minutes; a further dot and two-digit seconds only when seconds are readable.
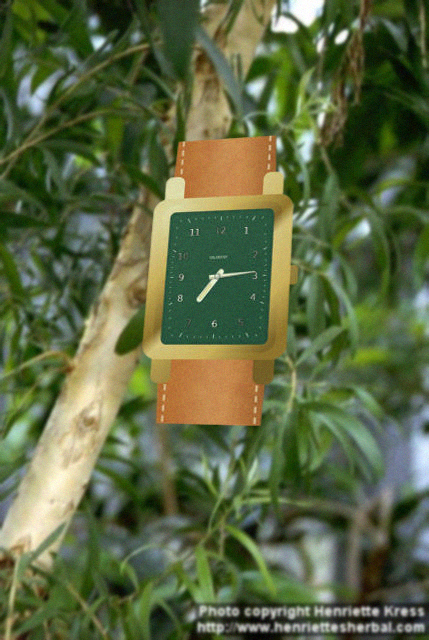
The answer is 7.14
